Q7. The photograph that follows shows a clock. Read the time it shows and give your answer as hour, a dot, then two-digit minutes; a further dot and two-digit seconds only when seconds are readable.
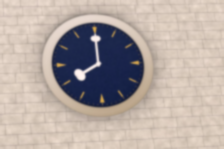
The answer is 8.00
